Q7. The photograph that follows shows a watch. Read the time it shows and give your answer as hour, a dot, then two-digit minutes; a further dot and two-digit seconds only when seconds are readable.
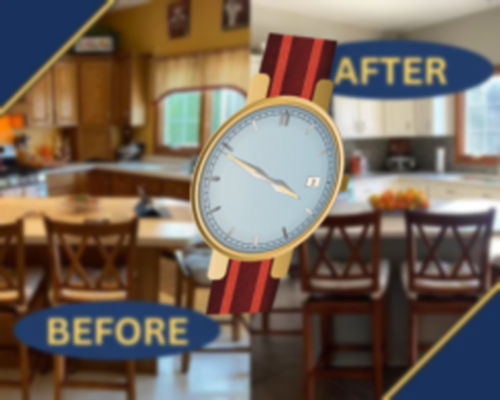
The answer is 3.49
